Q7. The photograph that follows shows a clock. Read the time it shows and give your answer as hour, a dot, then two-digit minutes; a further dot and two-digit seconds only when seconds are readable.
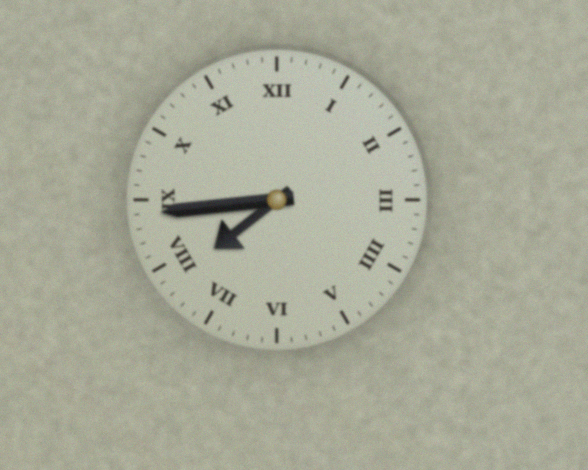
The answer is 7.44
